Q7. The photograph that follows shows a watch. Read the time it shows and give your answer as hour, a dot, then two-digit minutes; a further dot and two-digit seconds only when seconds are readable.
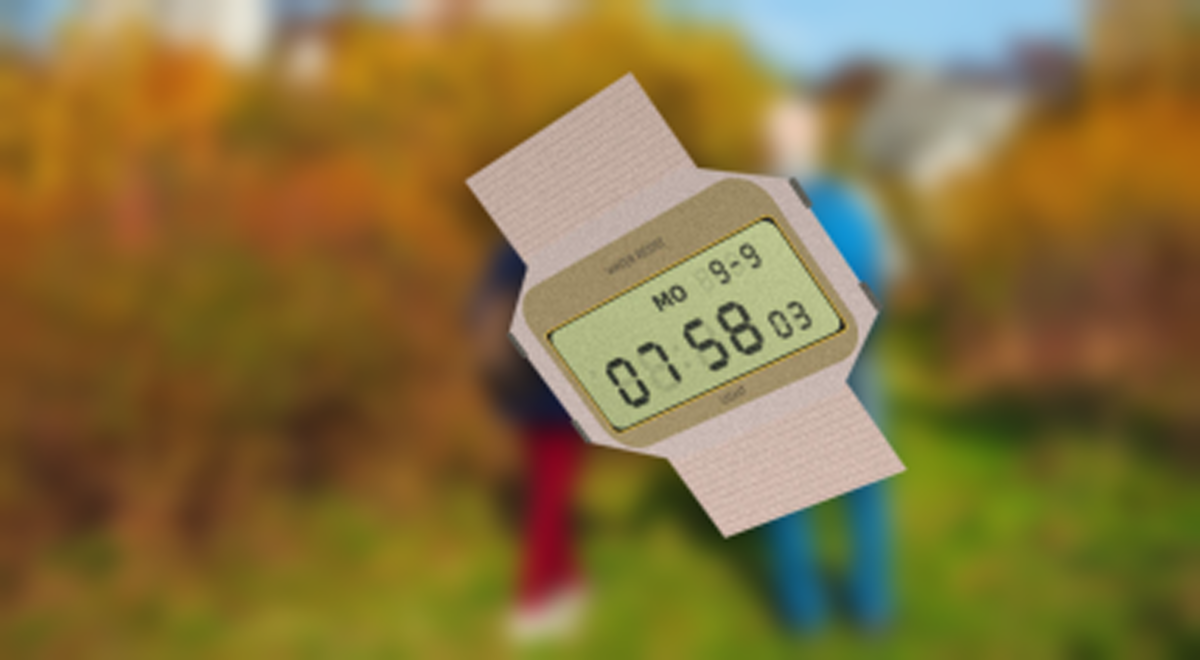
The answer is 7.58.03
